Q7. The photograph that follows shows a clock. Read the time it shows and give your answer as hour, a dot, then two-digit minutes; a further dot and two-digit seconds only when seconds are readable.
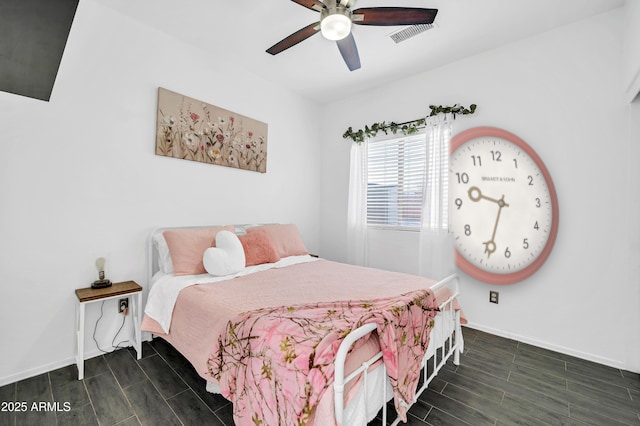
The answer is 9.34
